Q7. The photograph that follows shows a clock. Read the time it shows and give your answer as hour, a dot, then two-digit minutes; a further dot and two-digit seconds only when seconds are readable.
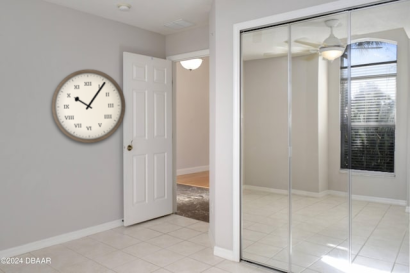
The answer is 10.06
